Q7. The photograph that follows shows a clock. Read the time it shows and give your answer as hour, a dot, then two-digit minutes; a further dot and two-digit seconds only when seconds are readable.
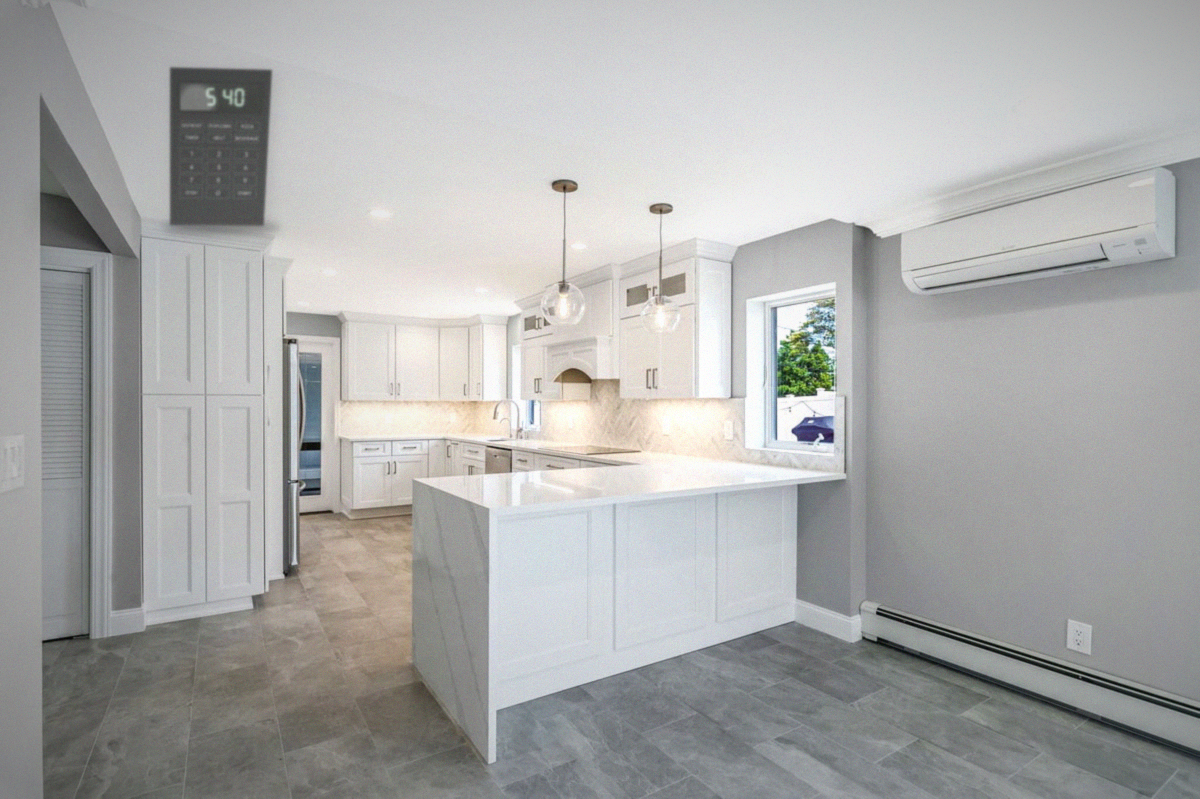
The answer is 5.40
